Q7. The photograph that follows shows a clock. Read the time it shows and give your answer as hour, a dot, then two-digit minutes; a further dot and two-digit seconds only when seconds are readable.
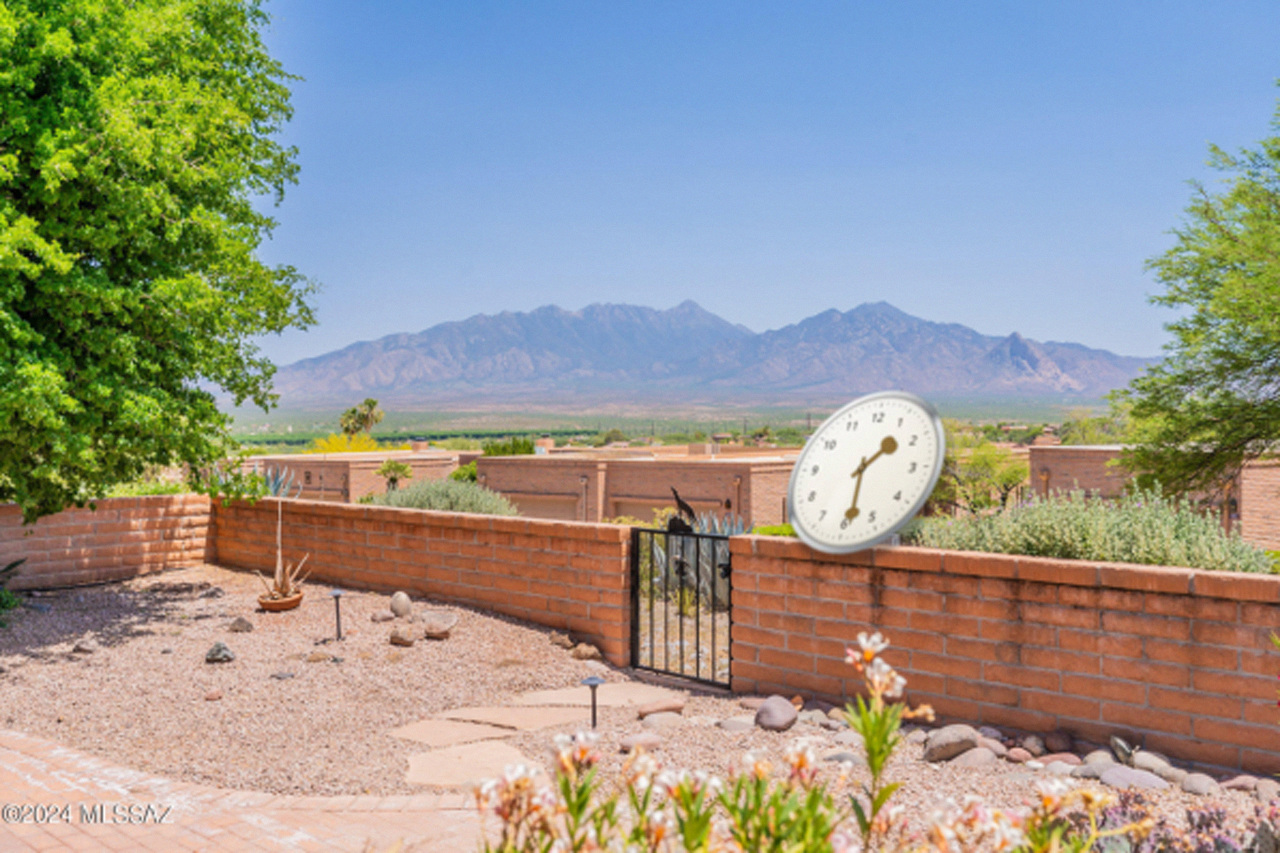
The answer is 1.29
